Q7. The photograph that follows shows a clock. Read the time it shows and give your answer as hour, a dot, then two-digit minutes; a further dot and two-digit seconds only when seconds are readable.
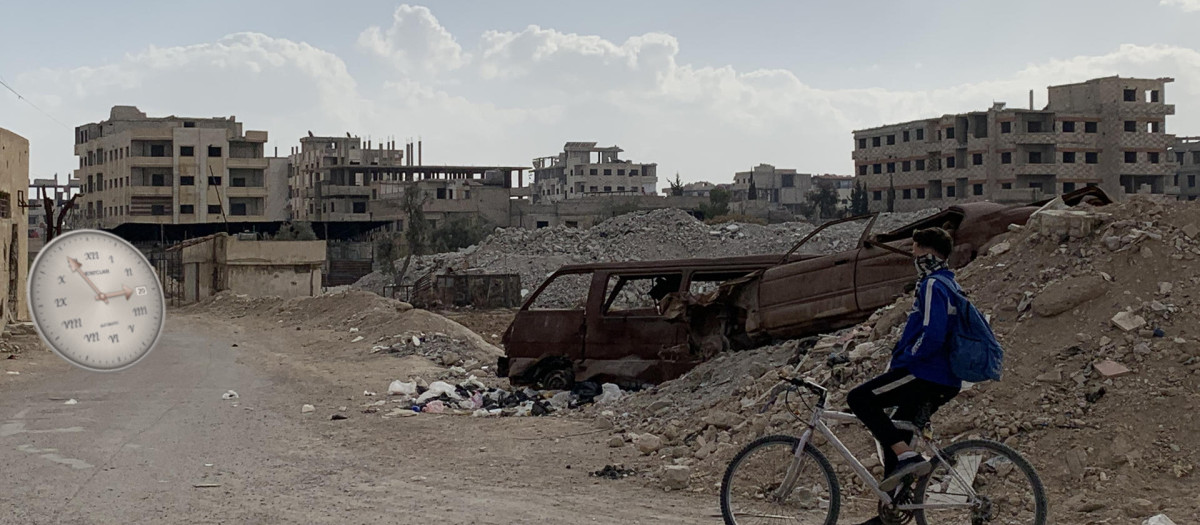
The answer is 2.55
